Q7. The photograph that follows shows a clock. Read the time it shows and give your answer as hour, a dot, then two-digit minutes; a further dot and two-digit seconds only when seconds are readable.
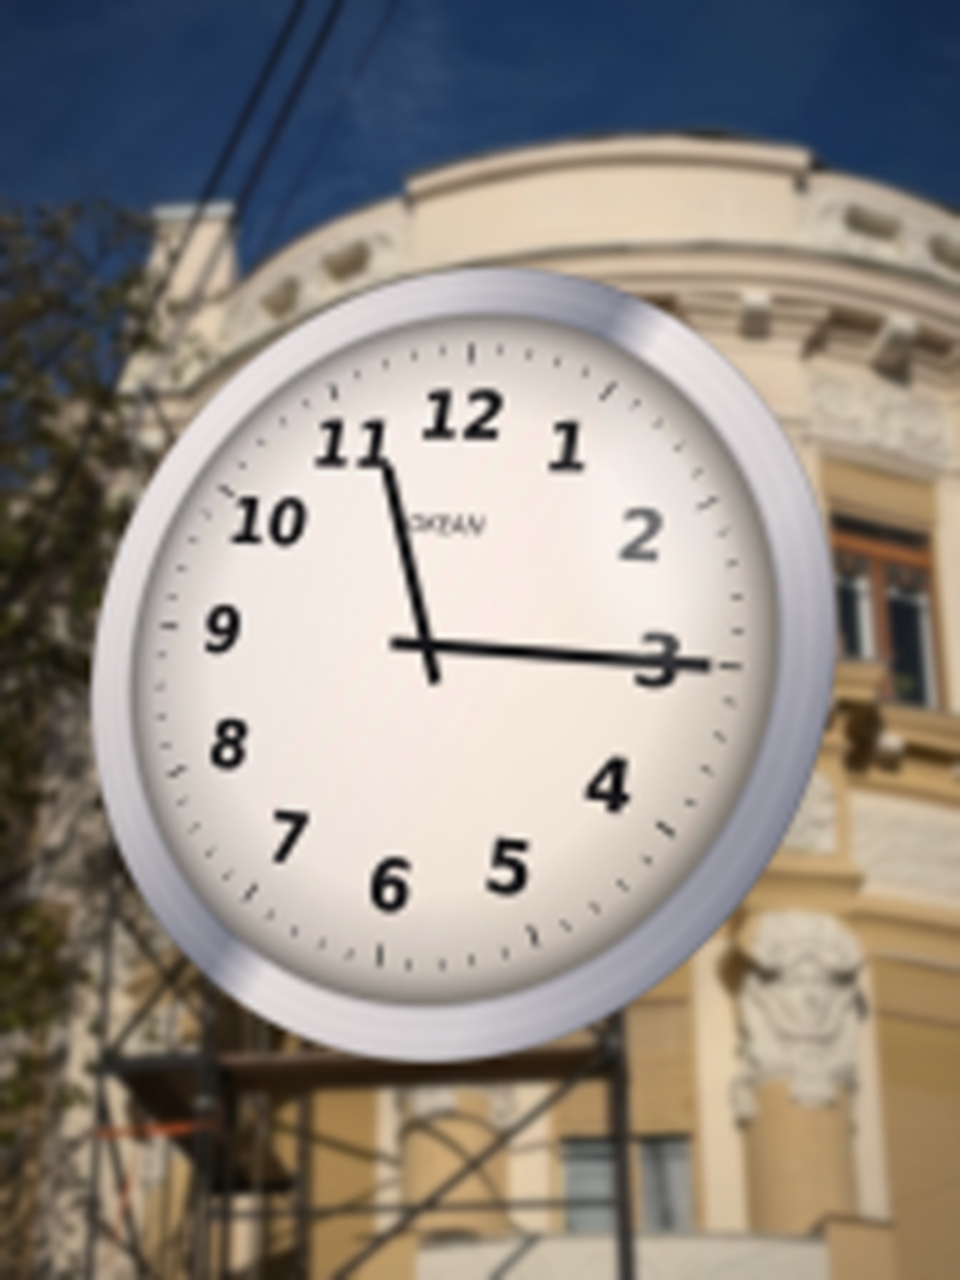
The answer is 11.15
